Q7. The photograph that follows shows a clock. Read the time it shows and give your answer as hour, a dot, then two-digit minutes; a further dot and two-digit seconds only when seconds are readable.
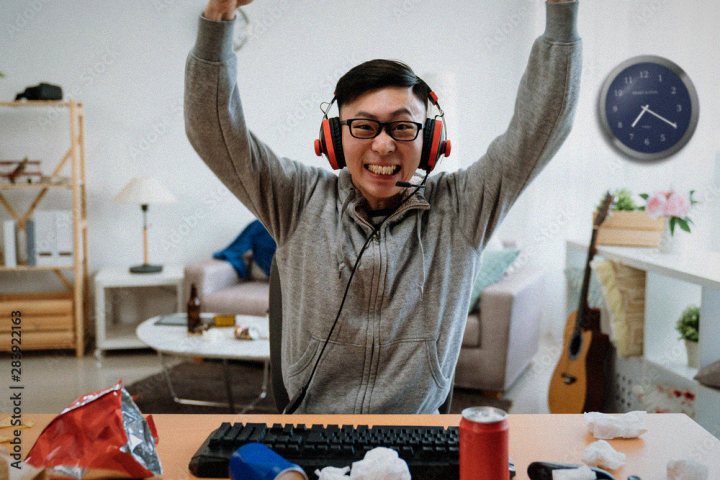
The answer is 7.20
